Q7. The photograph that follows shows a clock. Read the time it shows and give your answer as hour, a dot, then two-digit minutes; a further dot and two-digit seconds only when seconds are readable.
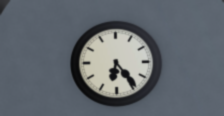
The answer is 6.24
